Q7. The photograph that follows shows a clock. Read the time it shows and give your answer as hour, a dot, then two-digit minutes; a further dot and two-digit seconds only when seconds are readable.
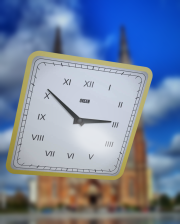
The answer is 2.51
